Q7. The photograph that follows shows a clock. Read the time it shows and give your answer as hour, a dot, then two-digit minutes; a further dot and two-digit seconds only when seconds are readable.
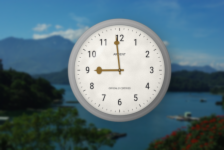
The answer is 8.59
